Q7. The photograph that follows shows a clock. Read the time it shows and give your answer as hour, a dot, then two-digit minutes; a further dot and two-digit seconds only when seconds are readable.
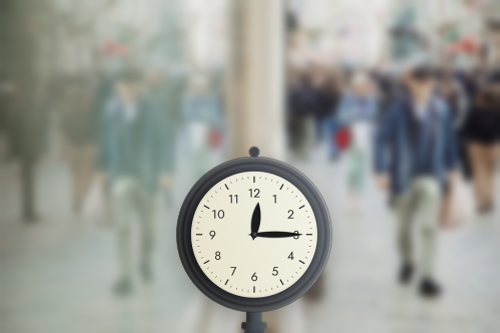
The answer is 12.15
